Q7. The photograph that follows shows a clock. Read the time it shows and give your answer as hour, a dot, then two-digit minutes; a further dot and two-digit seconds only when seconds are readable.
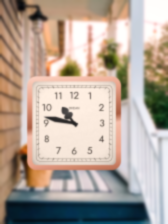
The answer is 10.47
